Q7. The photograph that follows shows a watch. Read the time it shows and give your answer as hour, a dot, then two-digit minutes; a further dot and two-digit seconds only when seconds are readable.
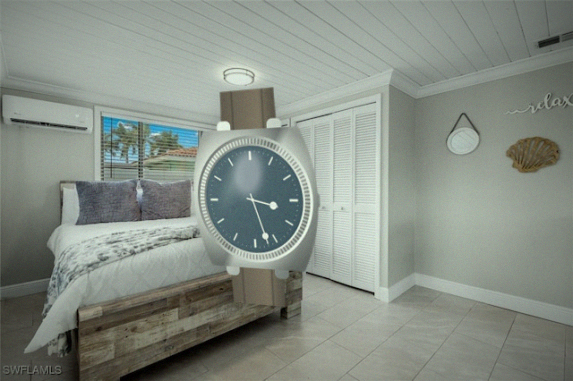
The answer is 3.27
